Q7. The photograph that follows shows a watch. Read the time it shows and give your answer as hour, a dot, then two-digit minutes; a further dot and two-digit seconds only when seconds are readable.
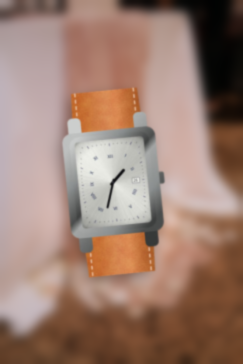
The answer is 1.33
